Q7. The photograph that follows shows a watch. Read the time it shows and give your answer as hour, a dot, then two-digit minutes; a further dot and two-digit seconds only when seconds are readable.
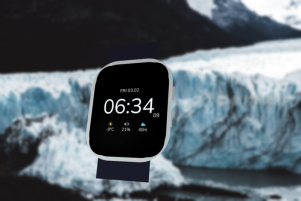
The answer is 6.34
